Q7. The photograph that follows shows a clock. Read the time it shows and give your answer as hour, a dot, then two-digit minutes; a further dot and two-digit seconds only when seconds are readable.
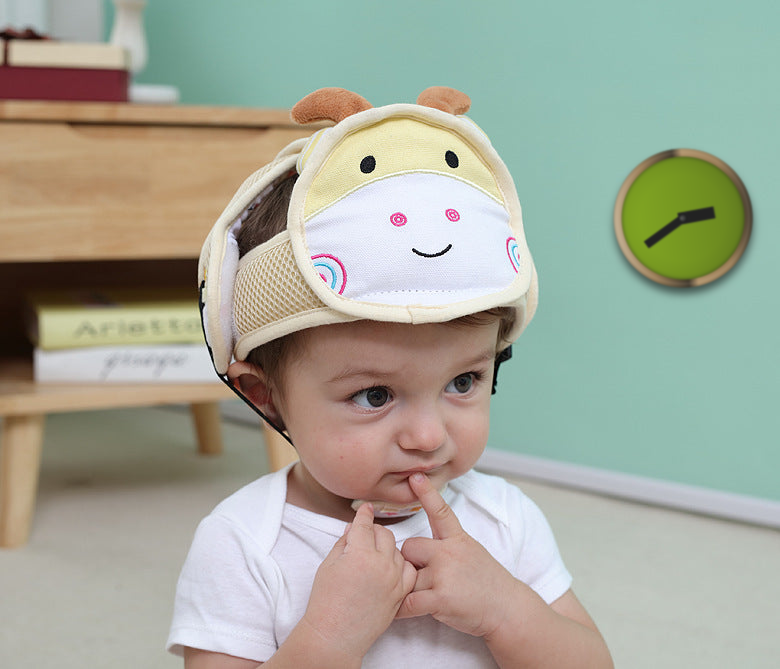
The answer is 2.39
